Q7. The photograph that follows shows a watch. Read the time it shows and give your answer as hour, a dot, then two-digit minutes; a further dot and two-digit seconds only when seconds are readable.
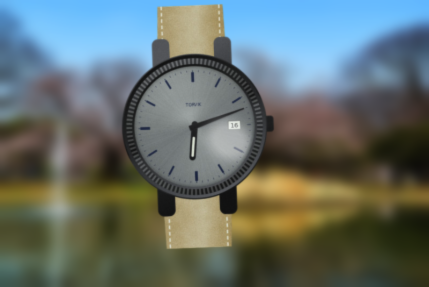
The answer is 6.12
